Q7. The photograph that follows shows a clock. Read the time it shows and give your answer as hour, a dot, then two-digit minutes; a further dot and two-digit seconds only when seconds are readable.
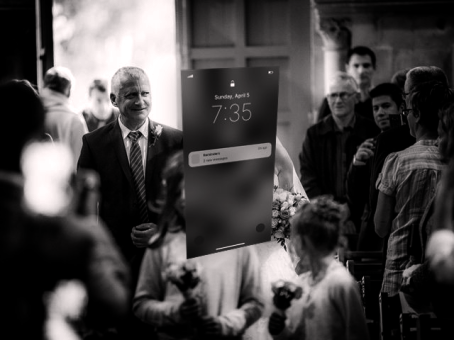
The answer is 7.35
